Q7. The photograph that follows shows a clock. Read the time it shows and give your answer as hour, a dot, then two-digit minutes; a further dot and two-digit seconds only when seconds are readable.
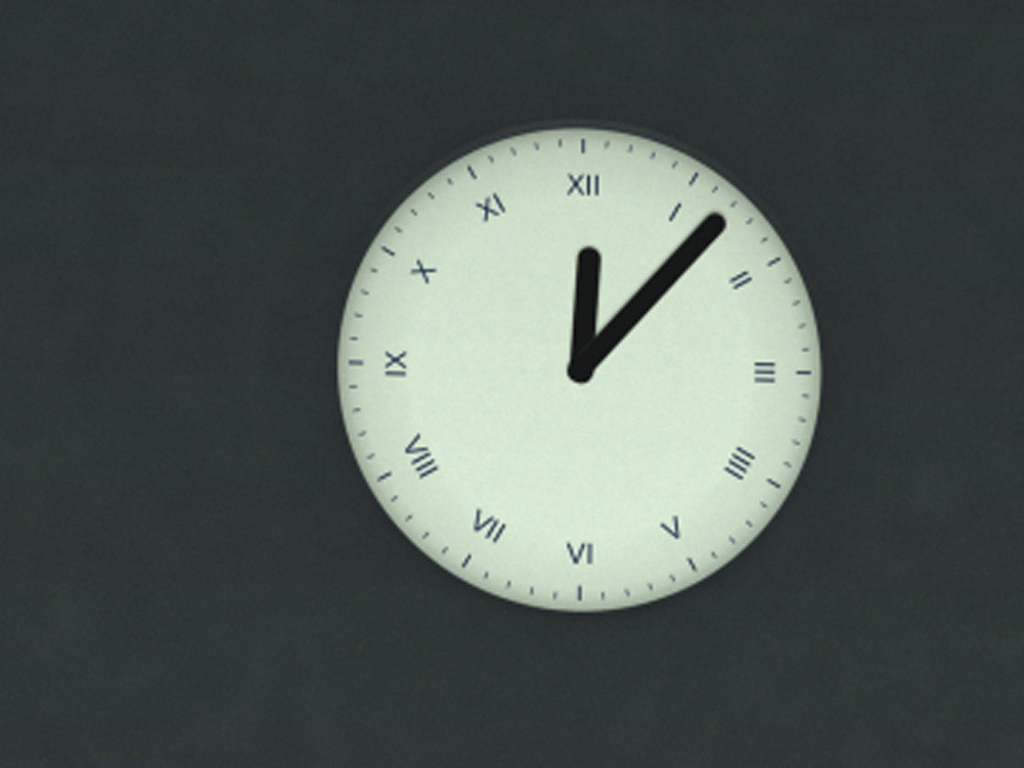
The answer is 12.07
